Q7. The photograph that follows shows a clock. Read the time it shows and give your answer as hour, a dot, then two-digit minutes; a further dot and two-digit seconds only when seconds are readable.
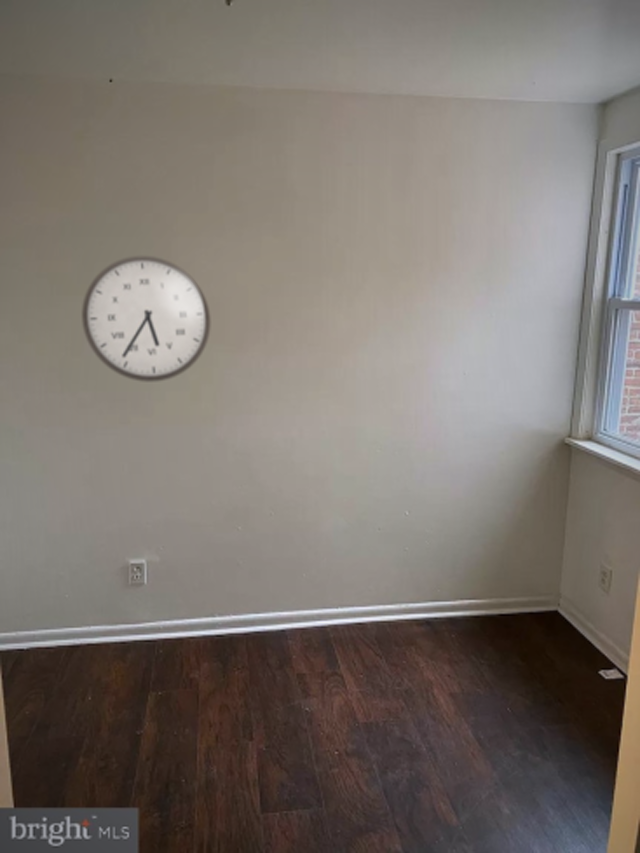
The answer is 5.36
